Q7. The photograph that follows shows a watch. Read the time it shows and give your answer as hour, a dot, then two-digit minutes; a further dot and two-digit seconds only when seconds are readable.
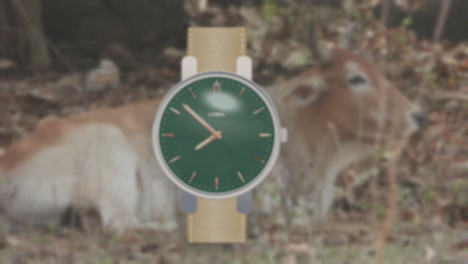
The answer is 7.52
